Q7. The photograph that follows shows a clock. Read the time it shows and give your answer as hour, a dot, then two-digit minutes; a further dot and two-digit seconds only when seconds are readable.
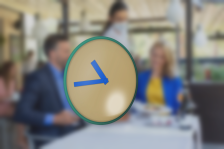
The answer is 10.44
